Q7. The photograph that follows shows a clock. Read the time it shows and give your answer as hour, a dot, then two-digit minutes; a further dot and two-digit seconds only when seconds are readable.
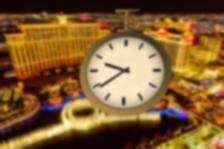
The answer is 9.39
